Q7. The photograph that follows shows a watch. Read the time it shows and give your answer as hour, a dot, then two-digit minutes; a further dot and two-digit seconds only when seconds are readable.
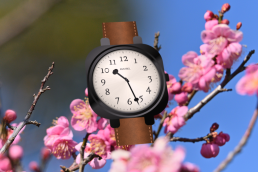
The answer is 10.27
